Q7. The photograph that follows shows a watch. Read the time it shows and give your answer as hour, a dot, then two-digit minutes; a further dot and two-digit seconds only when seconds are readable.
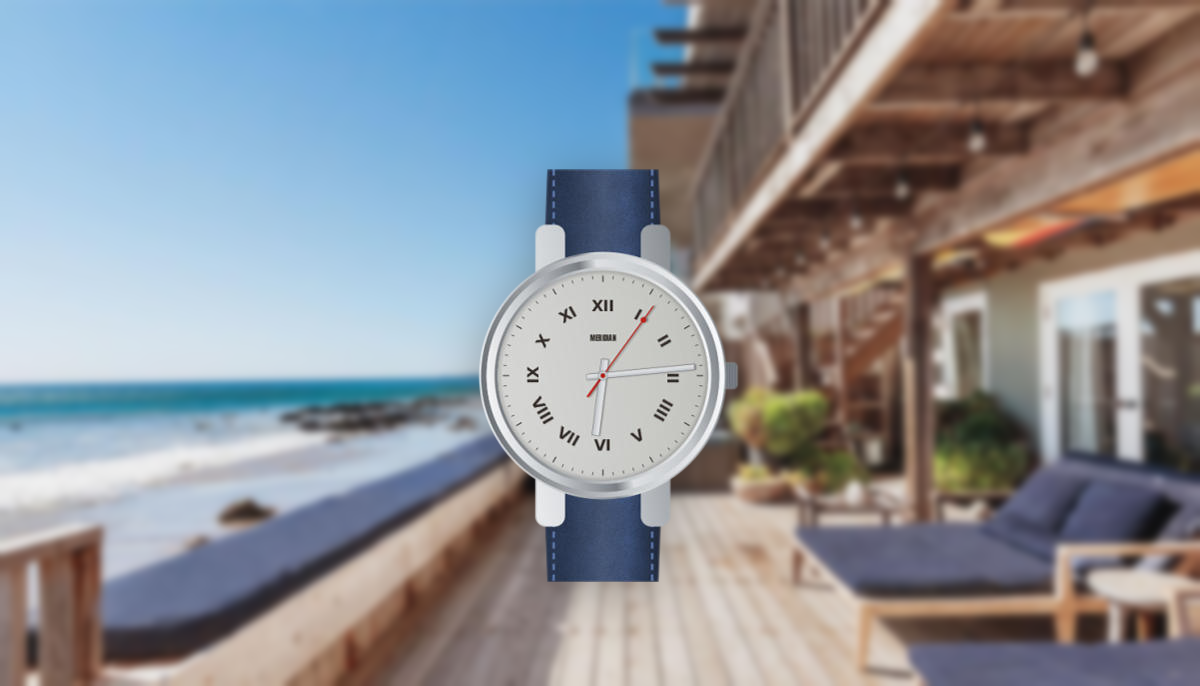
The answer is 6.14.06
